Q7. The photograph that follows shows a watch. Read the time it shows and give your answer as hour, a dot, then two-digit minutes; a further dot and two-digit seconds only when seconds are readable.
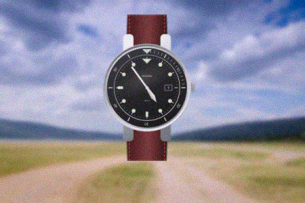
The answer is 4.54
